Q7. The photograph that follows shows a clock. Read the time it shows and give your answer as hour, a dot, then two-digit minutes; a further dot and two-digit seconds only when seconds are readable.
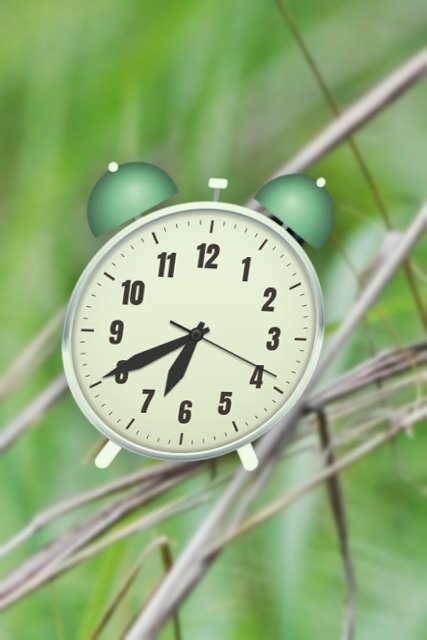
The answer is 6.40.19
